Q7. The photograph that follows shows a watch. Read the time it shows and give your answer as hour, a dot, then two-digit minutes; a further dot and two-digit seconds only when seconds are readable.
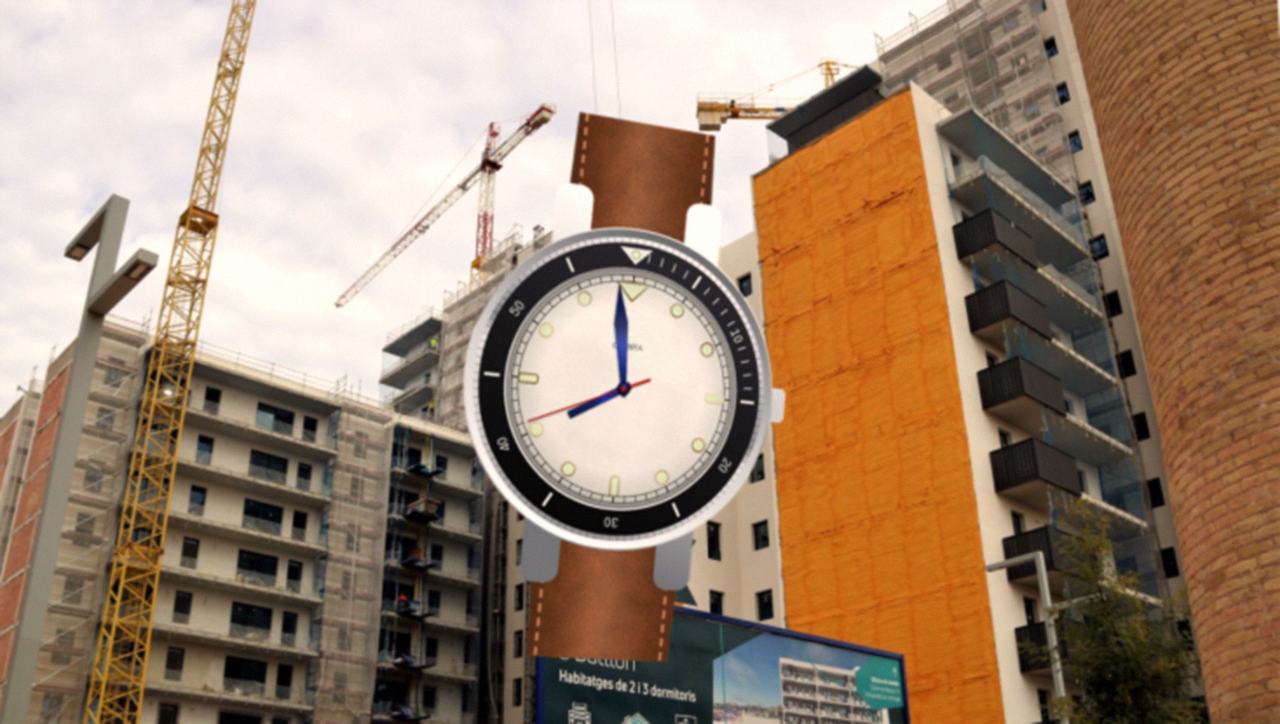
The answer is 7.58.41
